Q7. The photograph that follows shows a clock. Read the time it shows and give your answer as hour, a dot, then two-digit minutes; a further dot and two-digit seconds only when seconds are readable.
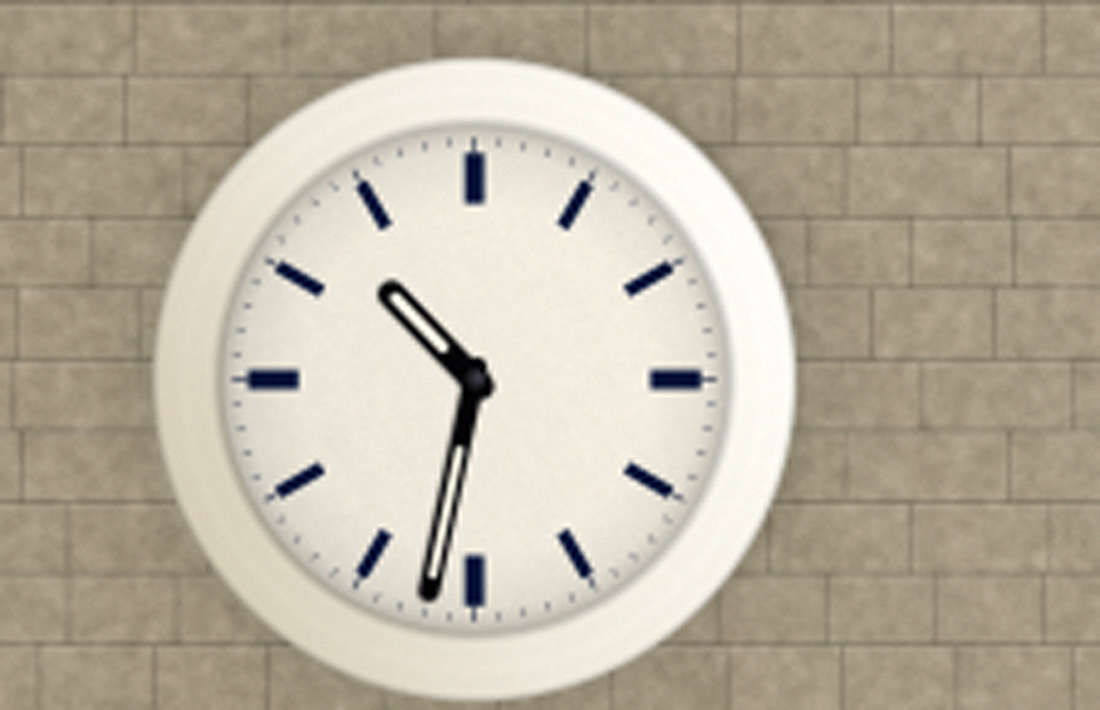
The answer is 10.32
